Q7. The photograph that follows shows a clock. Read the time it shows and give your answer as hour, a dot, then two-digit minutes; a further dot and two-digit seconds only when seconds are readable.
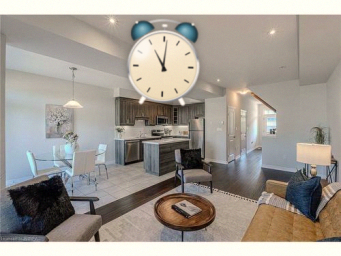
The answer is 11.01
